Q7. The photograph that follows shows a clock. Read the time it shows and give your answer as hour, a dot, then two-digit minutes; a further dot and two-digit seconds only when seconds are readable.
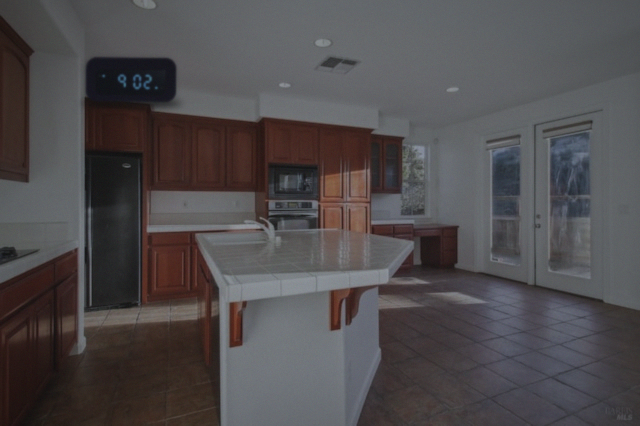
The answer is 9.02
